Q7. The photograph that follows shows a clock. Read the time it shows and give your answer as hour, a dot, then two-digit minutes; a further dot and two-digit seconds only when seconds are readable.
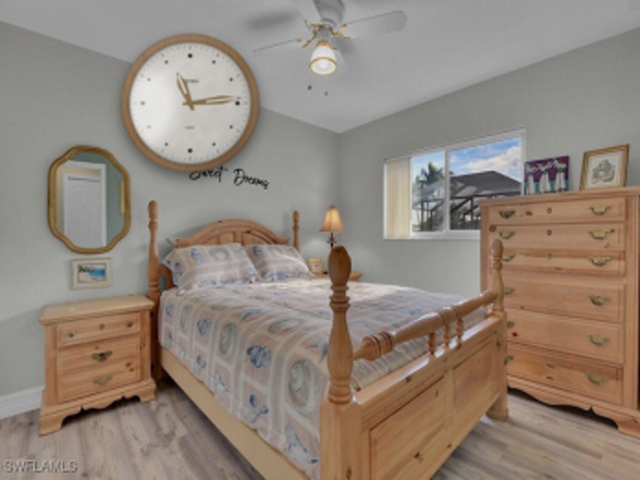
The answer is 11.14
